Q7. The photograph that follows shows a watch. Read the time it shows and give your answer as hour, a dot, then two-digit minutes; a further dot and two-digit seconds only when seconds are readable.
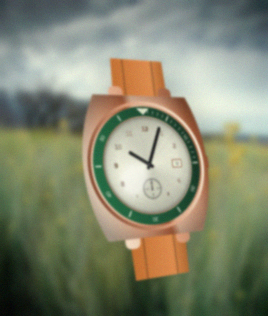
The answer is 10.04
